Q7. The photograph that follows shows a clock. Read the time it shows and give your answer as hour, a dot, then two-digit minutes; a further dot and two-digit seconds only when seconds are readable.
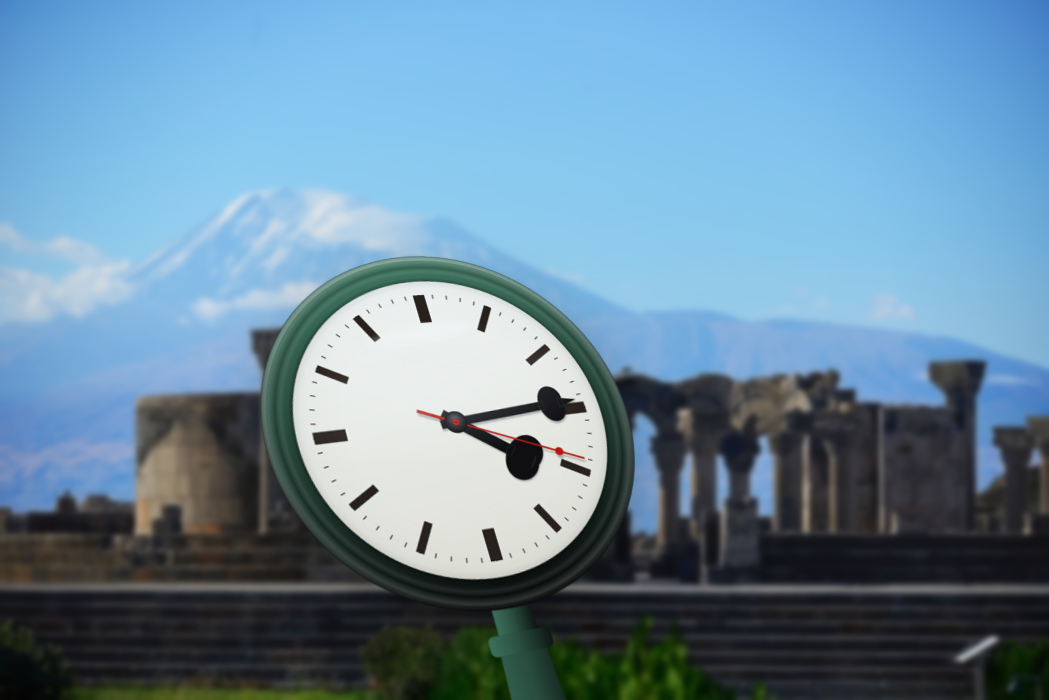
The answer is 4.14.19
